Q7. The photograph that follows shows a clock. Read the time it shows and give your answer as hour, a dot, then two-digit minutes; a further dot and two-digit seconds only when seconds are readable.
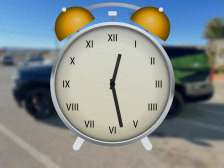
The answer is 12.28
